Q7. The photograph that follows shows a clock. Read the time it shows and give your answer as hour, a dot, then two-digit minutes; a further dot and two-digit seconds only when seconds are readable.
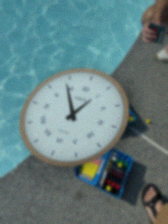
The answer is 12.54
